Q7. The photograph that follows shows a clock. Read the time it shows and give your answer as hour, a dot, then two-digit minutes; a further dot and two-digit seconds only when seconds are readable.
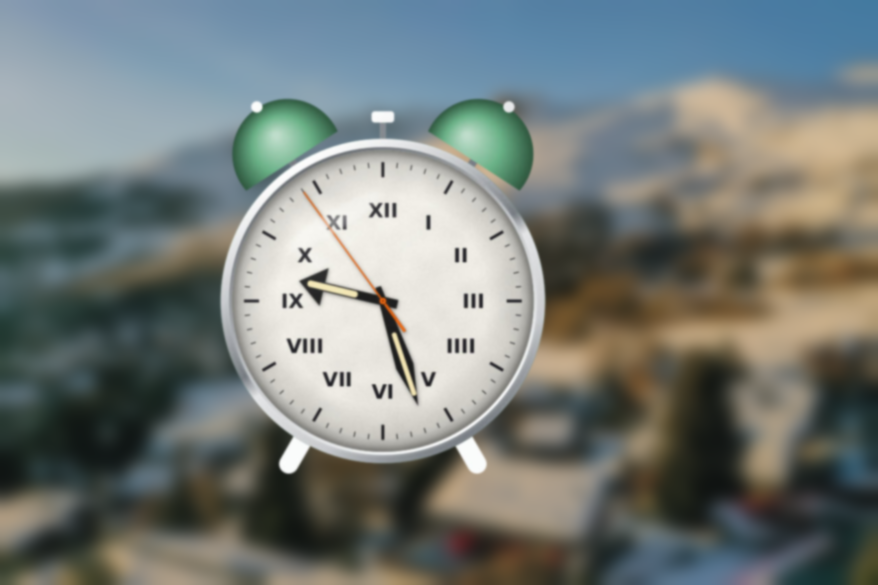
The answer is 9.26.54
